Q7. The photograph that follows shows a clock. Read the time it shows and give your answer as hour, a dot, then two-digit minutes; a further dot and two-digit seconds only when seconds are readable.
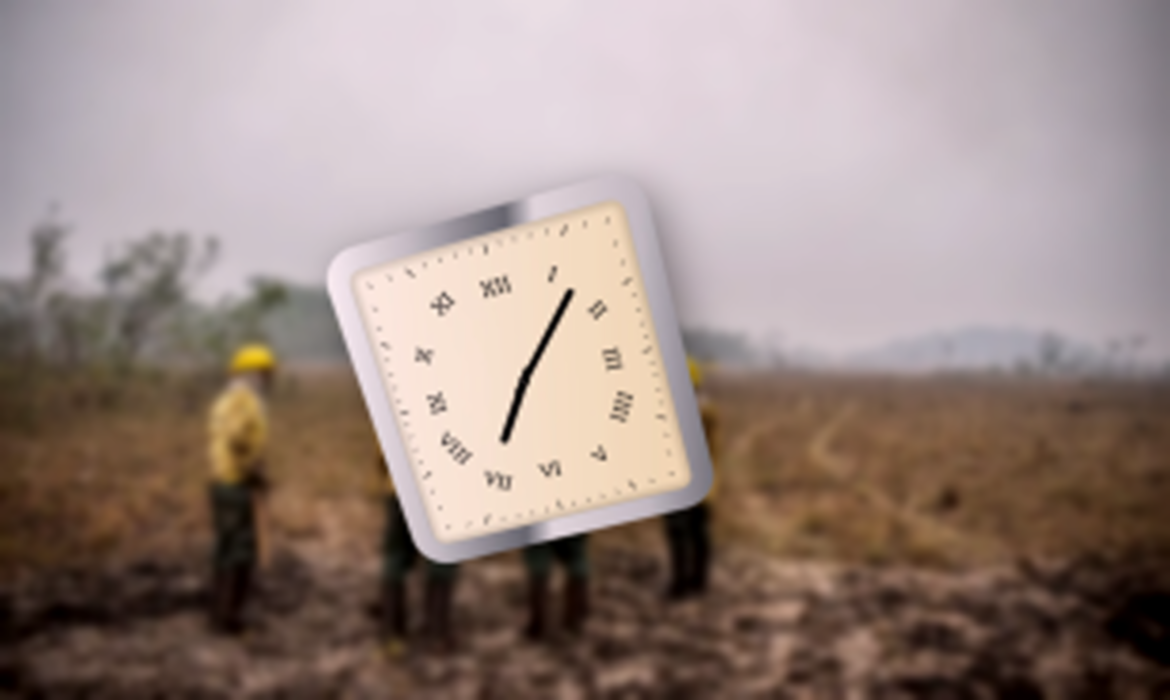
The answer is 7.07
